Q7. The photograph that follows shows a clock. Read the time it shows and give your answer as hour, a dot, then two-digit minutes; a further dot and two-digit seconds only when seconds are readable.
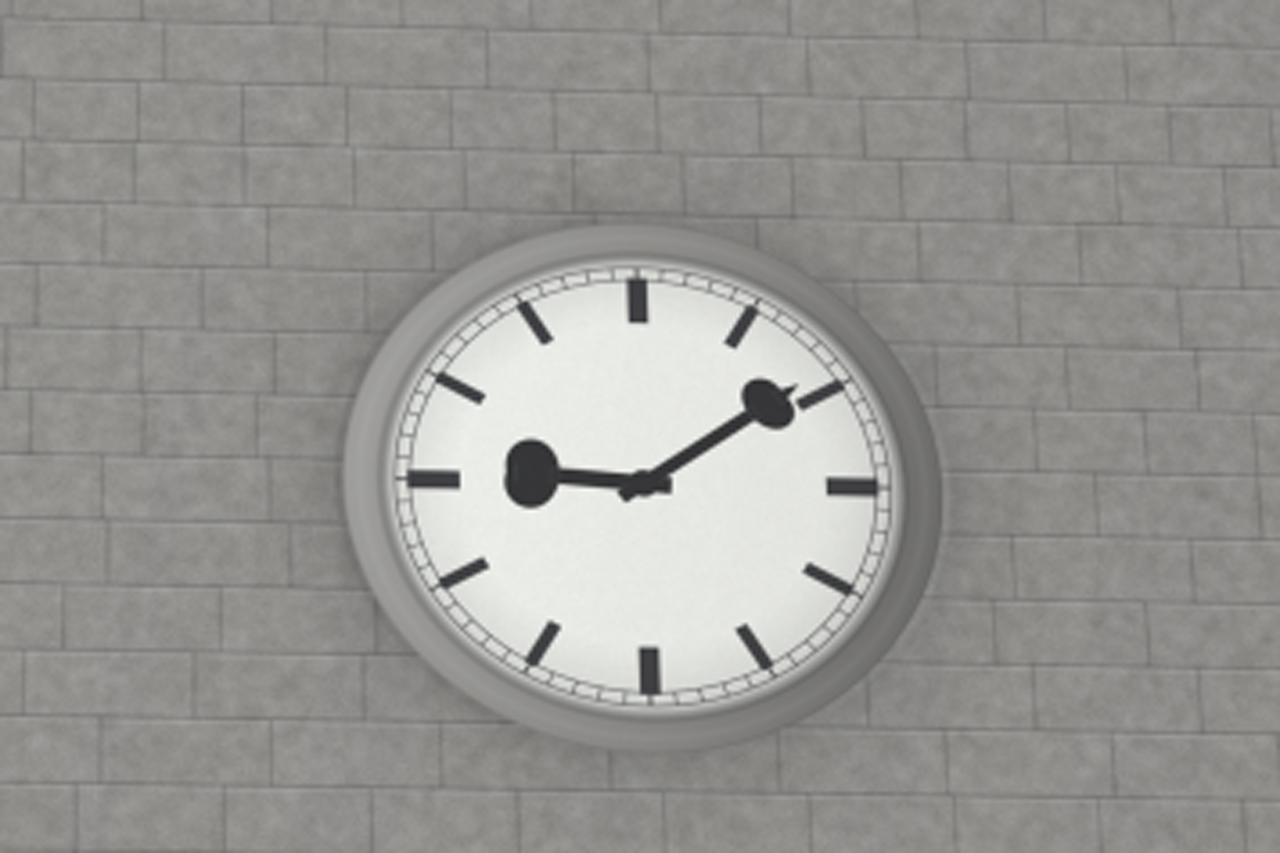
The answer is 9.09
